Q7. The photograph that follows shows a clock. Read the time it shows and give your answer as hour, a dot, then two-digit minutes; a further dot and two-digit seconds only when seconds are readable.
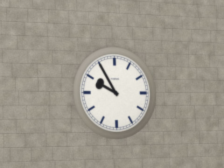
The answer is 9.55
